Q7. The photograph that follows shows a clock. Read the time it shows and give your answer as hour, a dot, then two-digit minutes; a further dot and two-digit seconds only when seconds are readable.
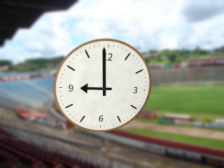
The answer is 8.59
